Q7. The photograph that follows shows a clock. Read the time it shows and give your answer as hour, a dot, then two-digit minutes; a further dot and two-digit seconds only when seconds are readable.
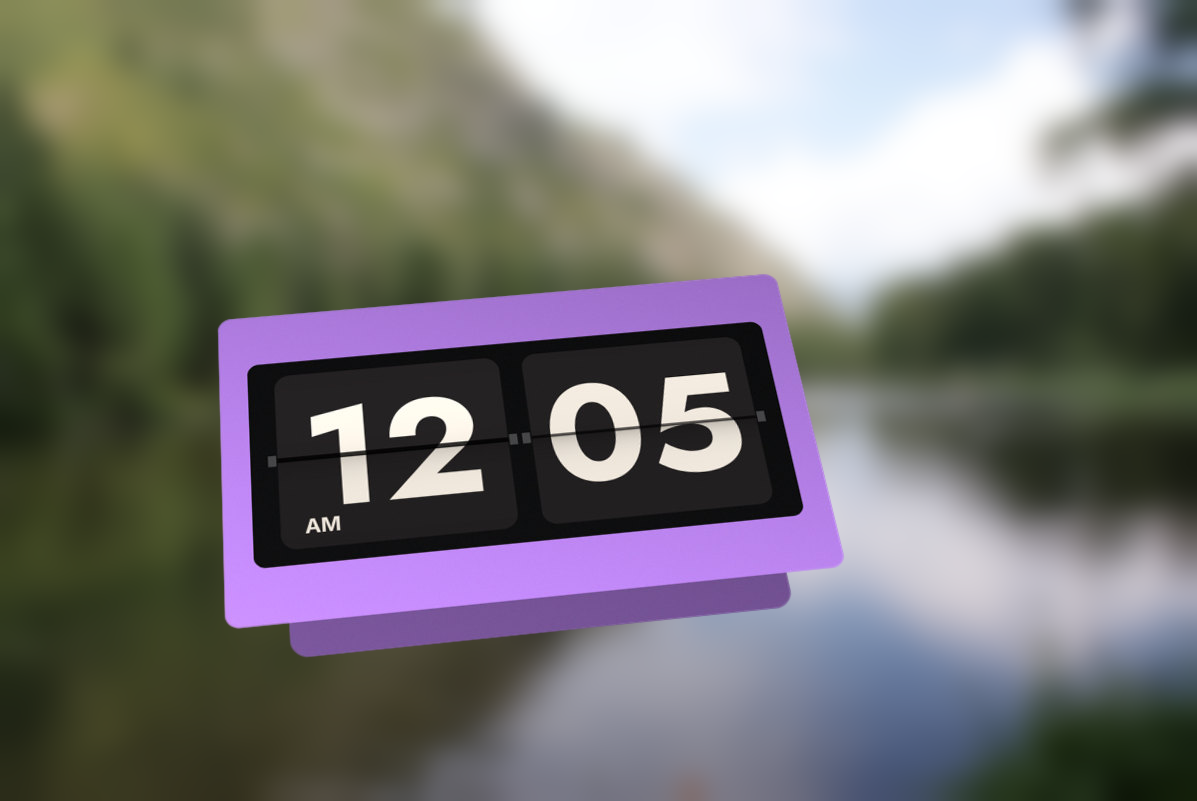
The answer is 12.05
